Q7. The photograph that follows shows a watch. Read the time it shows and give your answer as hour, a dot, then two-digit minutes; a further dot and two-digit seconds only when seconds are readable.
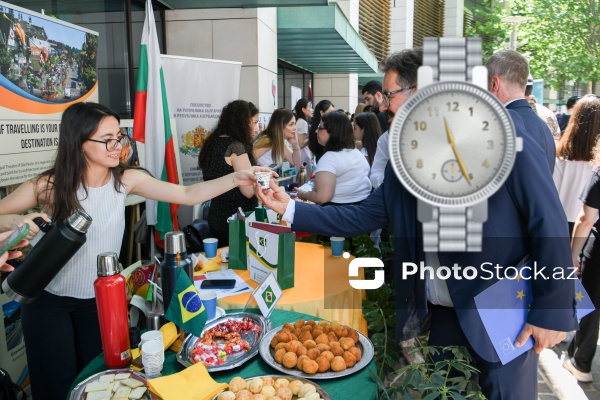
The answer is 11.26
